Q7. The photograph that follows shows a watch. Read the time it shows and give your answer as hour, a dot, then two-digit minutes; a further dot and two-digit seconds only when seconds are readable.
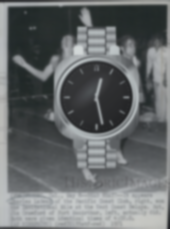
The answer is 12.28
